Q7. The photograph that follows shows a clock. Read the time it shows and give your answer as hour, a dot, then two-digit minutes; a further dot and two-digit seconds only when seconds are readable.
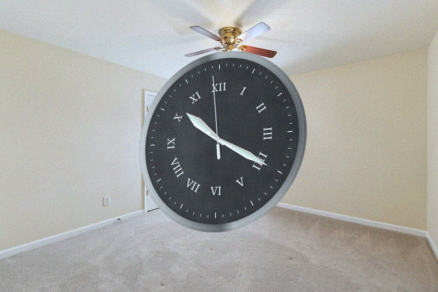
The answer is 10.19.59
